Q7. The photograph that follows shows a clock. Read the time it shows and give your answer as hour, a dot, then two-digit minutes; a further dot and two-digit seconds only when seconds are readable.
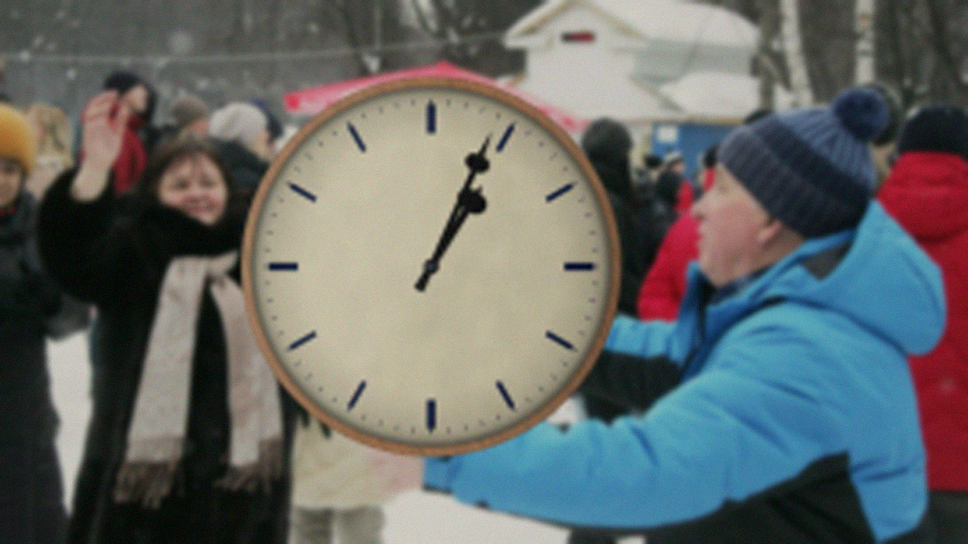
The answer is 1.04
